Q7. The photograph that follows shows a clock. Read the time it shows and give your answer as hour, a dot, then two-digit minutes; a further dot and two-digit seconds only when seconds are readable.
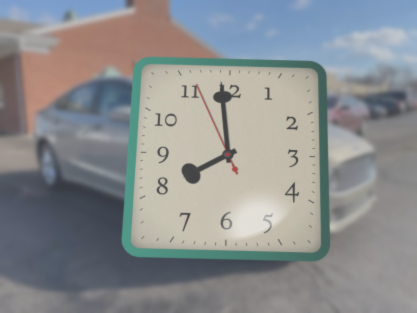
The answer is 7.58.56
